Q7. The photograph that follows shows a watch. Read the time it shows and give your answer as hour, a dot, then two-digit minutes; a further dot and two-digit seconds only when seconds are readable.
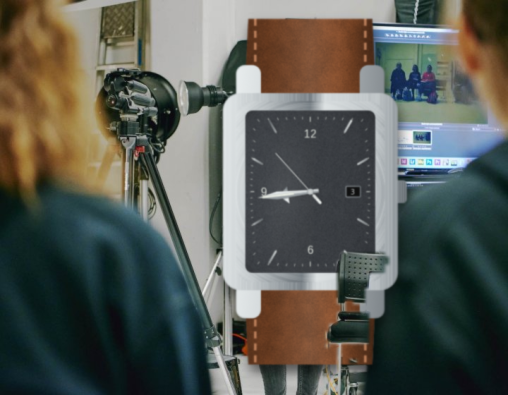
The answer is 8.43.53
